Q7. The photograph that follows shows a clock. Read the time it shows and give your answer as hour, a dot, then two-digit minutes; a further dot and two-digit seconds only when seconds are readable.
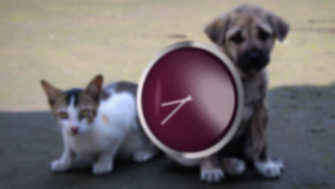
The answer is 8.38
